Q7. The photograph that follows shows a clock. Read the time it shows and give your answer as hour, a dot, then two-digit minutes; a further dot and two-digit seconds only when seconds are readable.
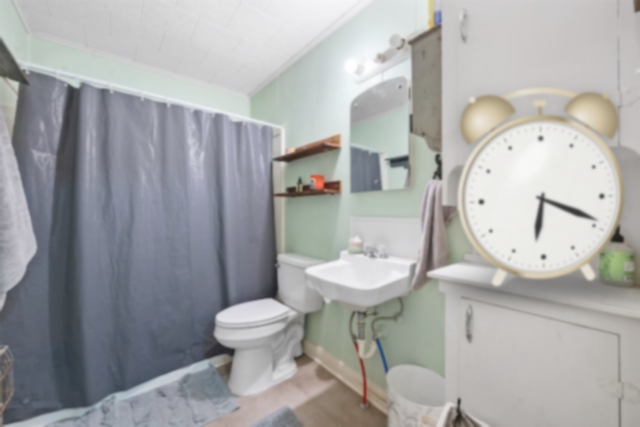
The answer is 6.19
